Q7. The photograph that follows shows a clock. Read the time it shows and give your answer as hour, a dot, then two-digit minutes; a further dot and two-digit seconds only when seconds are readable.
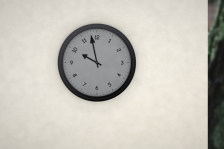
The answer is 9.58
